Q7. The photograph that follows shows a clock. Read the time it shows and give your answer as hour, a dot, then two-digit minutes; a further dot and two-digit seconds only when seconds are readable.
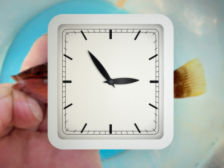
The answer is 2.54
